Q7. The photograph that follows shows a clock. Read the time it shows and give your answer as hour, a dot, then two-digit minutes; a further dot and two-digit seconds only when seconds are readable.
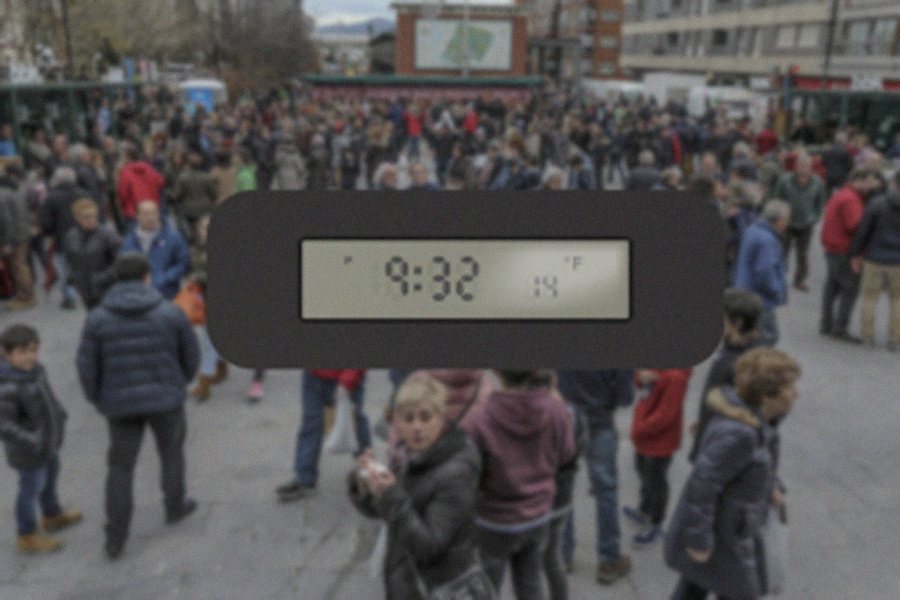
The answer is 9.32
